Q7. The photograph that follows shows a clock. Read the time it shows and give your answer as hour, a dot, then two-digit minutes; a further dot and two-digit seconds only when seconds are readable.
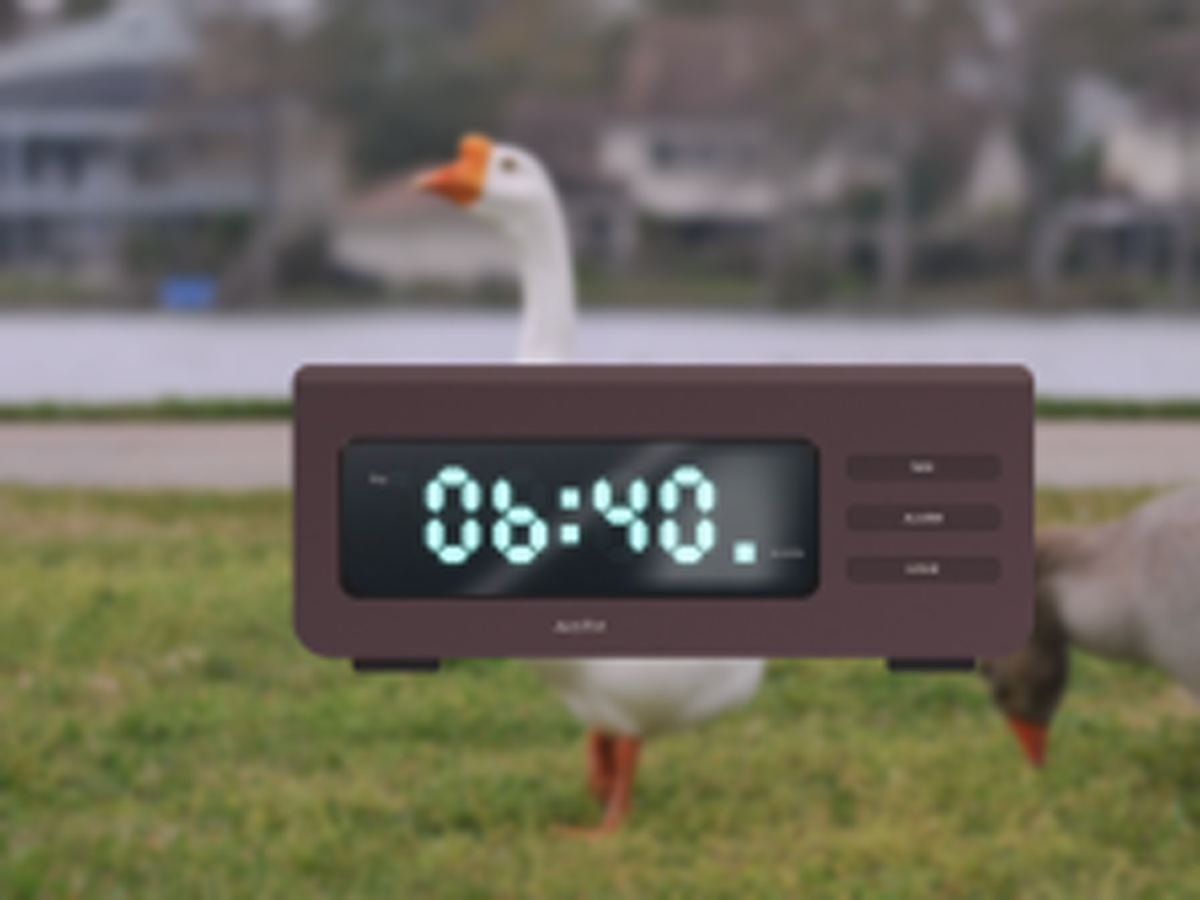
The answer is 6.40
